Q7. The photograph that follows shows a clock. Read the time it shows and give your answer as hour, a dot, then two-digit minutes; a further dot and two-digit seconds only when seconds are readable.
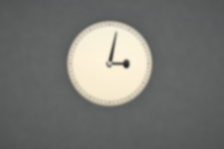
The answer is 3.02
